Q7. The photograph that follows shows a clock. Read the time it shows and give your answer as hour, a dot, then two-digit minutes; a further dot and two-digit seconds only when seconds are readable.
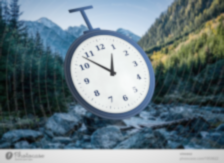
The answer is 12.53
